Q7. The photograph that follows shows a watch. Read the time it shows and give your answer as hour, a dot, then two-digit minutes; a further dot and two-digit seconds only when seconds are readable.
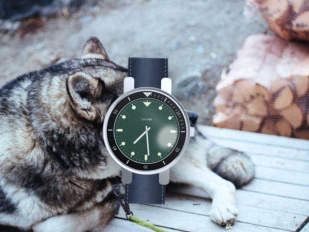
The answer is 7.29
